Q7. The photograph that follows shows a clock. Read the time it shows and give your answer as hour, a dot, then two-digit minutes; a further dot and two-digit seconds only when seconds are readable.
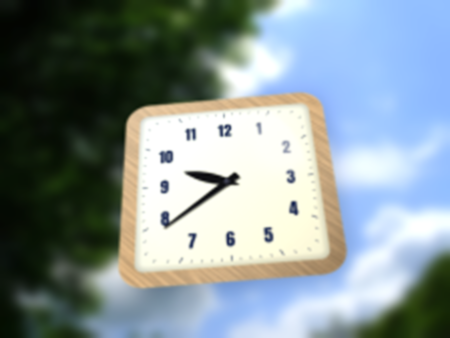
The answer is 9.39
